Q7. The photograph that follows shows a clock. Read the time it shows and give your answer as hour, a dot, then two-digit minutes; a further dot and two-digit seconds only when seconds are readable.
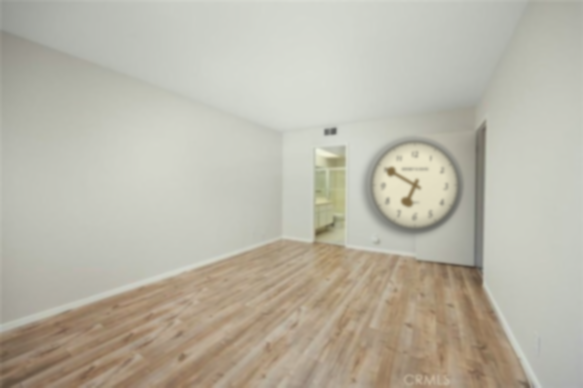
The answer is 6.50
